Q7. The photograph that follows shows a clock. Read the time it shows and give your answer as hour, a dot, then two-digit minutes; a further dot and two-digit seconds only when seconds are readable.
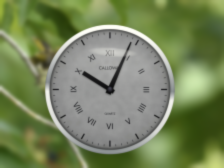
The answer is 10.04
